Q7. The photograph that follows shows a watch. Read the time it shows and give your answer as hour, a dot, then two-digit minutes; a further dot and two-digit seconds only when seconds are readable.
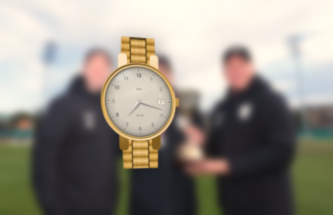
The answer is 7.18
